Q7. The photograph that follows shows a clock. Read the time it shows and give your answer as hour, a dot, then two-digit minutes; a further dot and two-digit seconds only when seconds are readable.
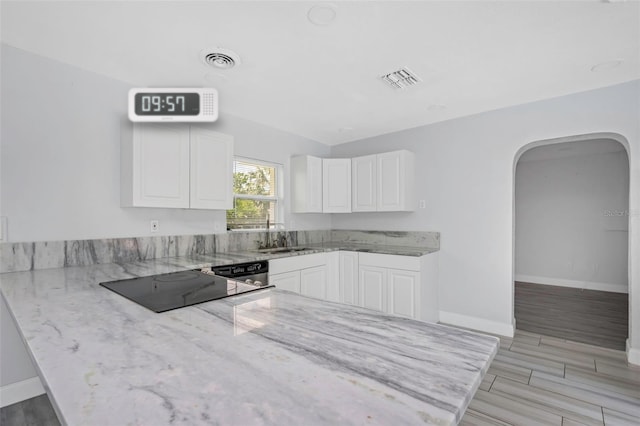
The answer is 9.57
